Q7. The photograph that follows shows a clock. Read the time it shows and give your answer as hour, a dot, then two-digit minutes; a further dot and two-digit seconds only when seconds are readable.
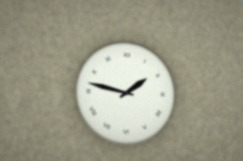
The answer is 1.47
